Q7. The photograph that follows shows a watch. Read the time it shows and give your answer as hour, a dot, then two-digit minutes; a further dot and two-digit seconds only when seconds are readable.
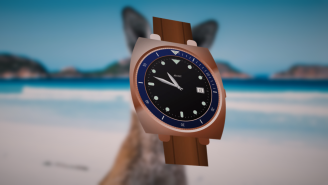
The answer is 10.48
